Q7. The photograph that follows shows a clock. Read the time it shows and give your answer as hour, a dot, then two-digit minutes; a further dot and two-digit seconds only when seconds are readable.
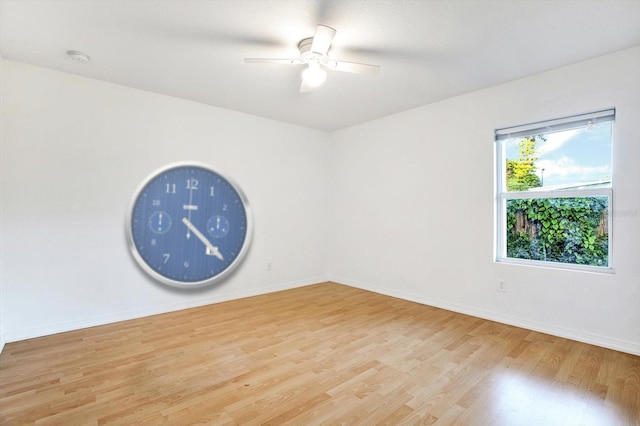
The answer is 4.22
